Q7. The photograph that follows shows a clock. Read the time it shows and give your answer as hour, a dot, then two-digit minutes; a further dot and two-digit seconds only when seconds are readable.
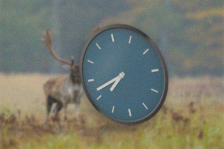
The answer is 7.42
